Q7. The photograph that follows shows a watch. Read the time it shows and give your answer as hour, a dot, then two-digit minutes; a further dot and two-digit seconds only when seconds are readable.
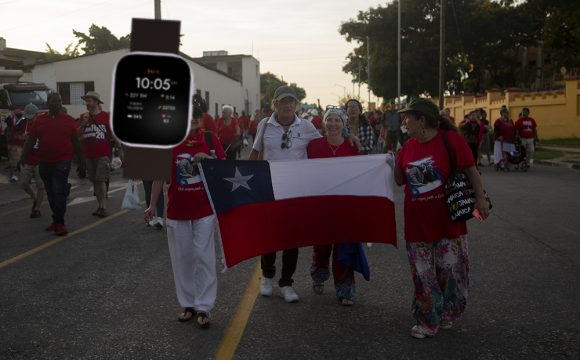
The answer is 10.05
